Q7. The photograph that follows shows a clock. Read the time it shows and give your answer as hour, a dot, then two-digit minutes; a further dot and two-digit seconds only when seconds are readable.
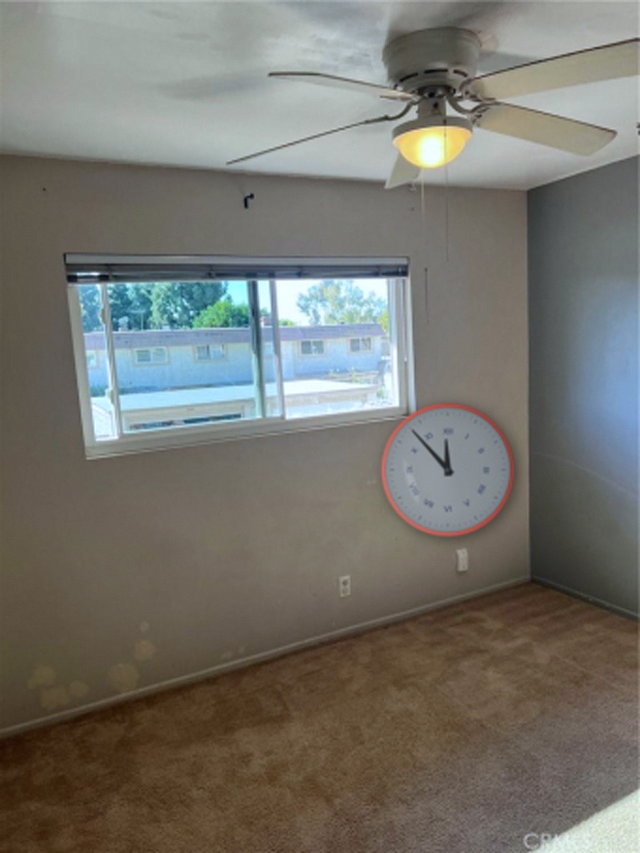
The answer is 11.53
